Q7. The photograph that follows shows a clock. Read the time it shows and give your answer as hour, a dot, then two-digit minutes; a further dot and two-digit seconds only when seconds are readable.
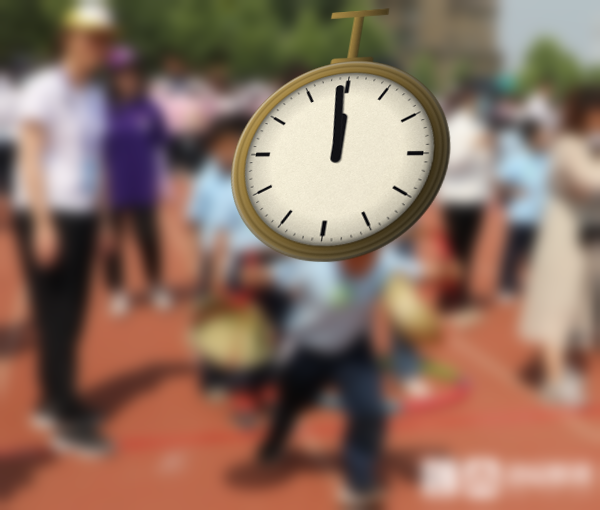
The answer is 11.59
